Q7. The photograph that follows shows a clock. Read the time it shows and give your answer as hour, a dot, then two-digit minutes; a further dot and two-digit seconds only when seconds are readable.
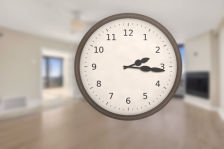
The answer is 2.16
